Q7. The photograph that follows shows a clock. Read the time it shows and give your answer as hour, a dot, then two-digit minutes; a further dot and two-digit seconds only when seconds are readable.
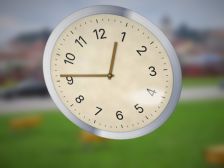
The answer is 12.46
